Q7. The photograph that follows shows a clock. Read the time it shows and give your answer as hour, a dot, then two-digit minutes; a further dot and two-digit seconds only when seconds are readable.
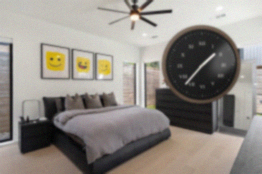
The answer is 1.37
